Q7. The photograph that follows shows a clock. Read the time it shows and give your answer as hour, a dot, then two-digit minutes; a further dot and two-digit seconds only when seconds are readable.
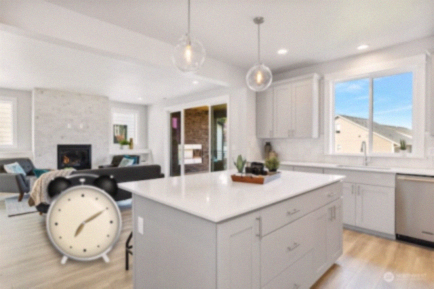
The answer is 7.10
